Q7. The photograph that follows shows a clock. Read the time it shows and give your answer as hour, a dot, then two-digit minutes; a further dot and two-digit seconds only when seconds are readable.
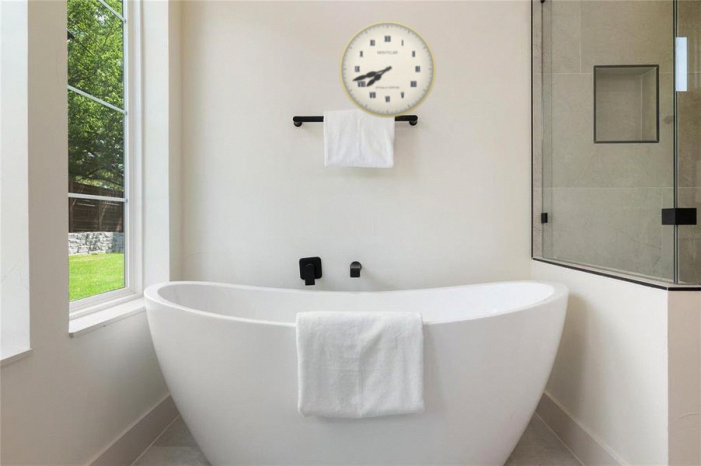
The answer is 7.42
